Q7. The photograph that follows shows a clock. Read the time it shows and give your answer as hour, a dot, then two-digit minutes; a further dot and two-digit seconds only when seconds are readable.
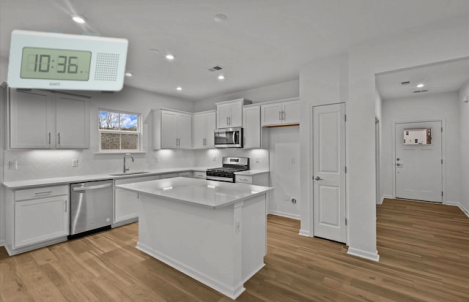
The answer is 10.36
